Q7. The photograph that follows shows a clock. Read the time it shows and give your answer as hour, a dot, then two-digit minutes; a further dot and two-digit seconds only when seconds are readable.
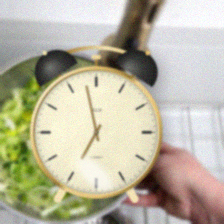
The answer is 6.58
